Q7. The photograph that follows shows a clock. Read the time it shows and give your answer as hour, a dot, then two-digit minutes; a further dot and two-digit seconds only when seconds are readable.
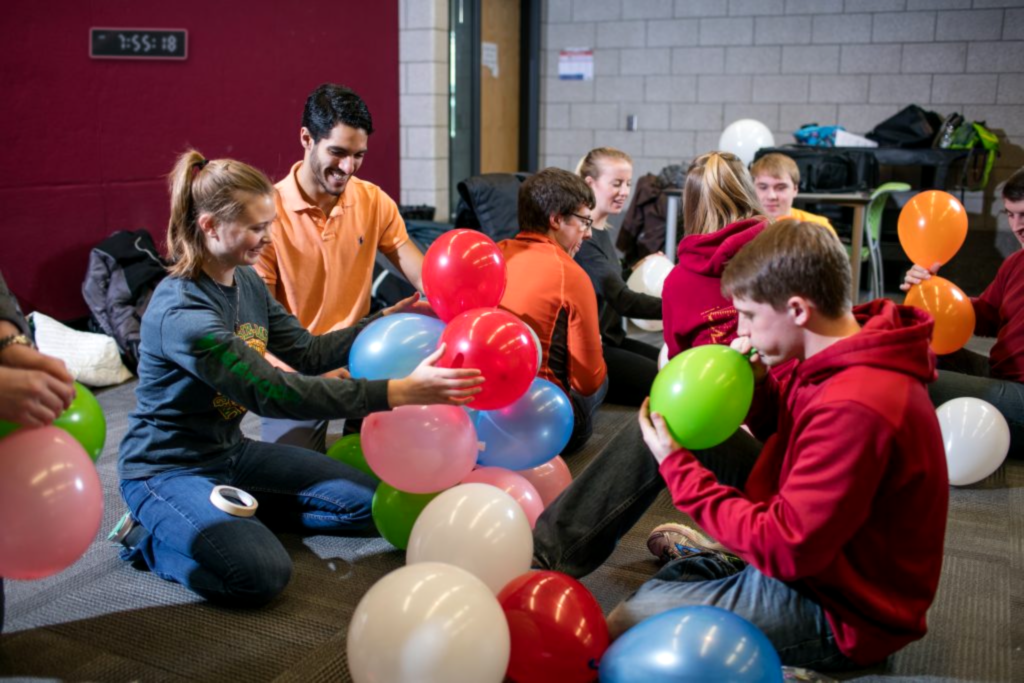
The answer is 7.55.18
